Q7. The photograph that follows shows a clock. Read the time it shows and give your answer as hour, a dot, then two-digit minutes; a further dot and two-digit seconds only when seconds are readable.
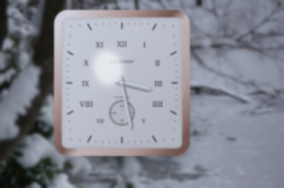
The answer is 3.28
